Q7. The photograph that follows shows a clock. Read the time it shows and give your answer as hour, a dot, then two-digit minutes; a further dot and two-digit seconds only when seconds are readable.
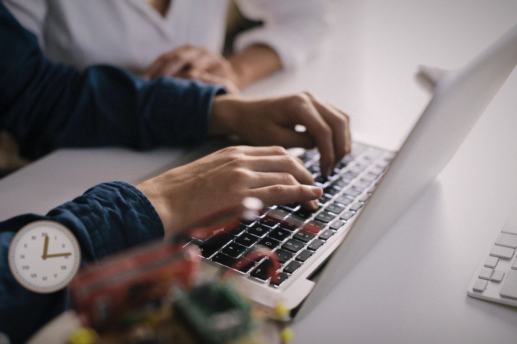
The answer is 12.14
